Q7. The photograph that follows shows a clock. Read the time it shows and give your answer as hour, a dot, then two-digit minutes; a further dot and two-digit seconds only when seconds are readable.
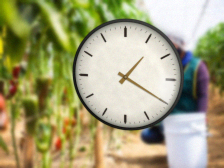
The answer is 1.20
